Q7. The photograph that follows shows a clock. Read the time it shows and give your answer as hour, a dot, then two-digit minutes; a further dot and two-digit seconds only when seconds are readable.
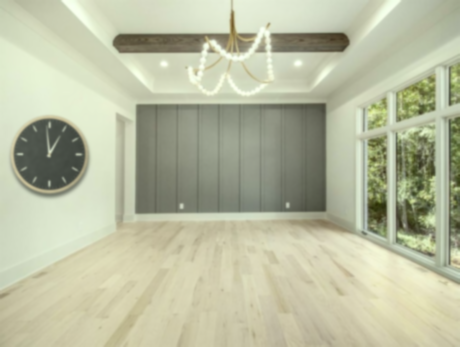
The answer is 12.59
